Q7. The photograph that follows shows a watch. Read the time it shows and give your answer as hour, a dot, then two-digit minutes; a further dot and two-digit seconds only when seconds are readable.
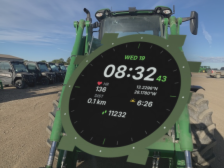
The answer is 8.32
